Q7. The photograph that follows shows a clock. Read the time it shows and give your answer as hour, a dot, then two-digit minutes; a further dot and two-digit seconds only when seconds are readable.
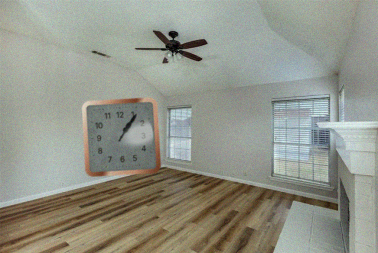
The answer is 1.06
